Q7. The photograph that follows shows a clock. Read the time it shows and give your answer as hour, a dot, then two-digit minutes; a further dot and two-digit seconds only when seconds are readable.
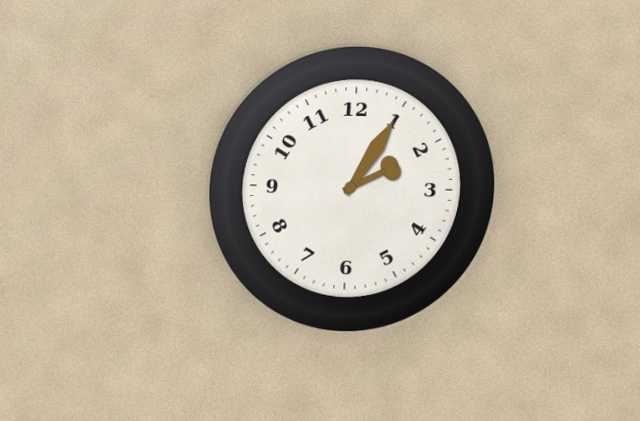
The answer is 2.05
